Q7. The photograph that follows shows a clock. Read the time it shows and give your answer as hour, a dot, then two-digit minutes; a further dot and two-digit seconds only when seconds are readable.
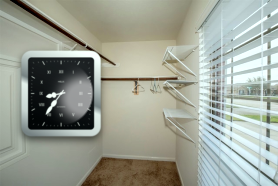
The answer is 8.36
